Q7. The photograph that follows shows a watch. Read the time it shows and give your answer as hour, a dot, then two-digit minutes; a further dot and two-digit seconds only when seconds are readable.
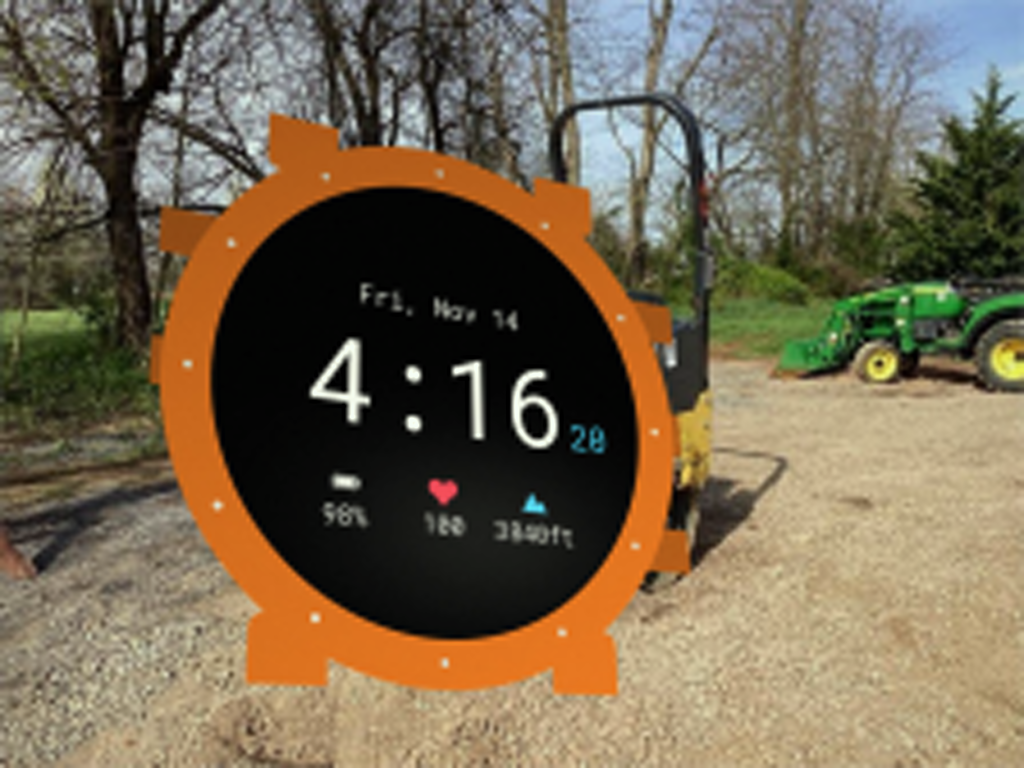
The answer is 4.16.20
